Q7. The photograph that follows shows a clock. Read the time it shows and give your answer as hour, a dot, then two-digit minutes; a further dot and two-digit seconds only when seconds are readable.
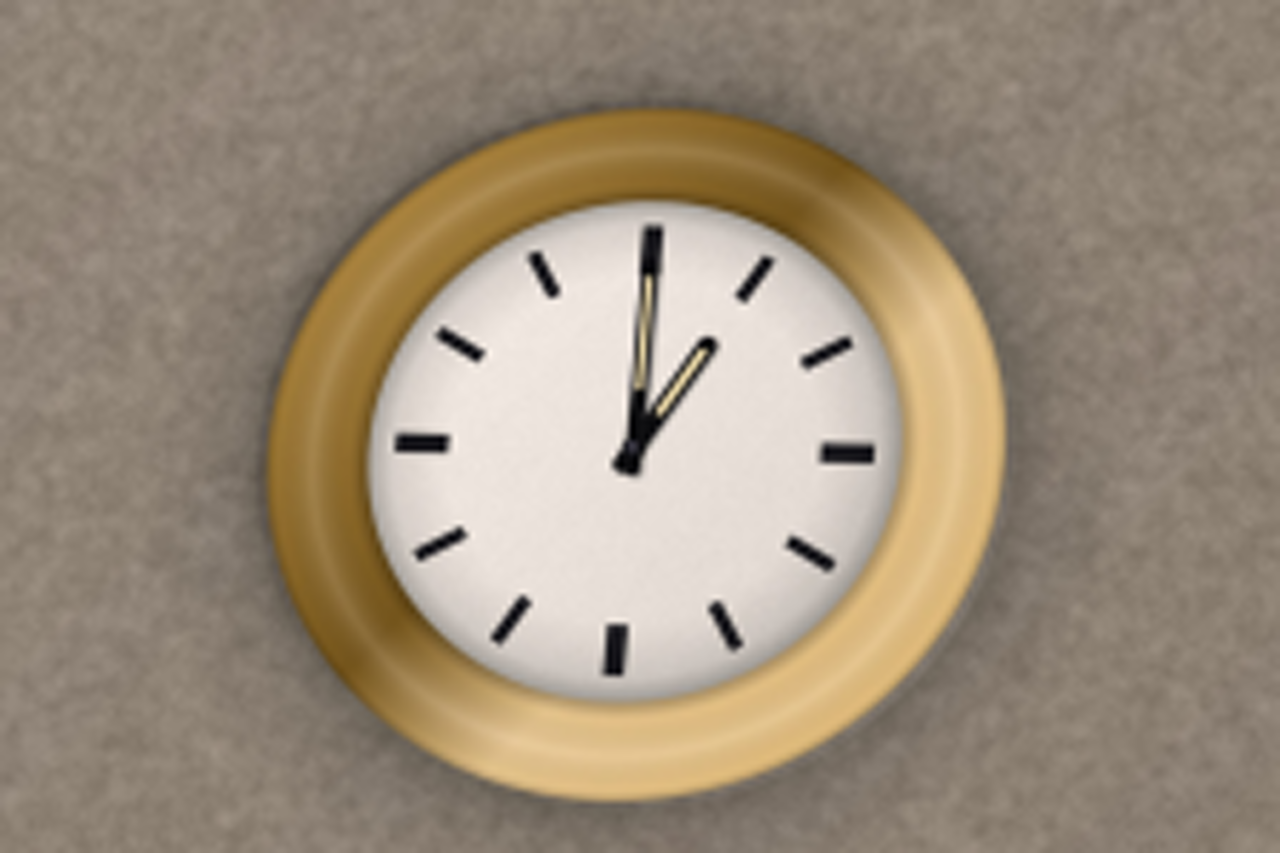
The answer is 1.00
